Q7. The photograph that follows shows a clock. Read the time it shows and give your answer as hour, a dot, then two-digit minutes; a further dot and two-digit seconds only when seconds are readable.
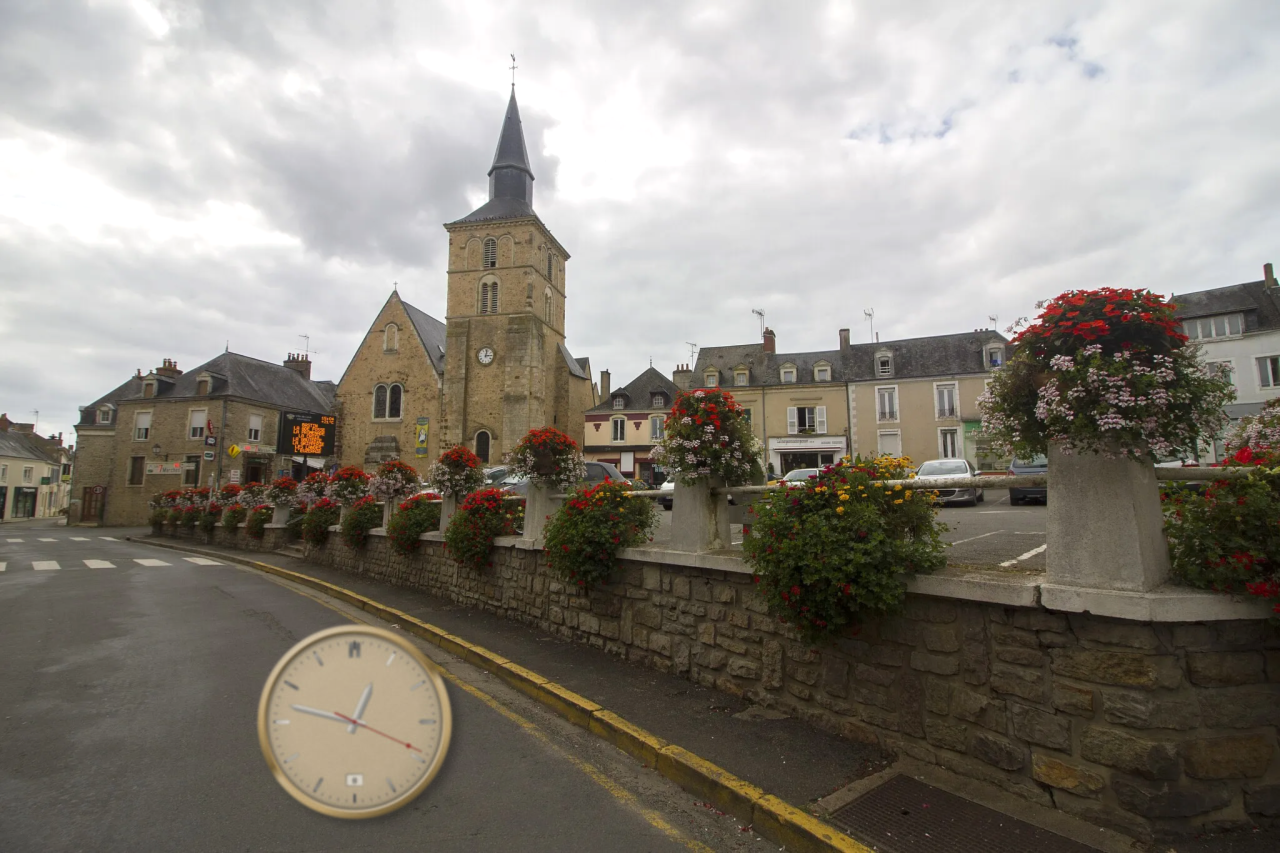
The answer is 12.47.19
